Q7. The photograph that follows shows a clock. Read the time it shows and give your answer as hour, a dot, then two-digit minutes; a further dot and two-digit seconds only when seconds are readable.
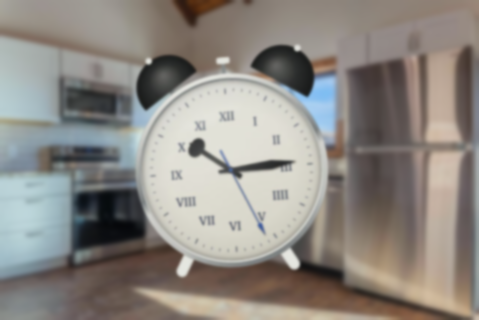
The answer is 10.14.26
